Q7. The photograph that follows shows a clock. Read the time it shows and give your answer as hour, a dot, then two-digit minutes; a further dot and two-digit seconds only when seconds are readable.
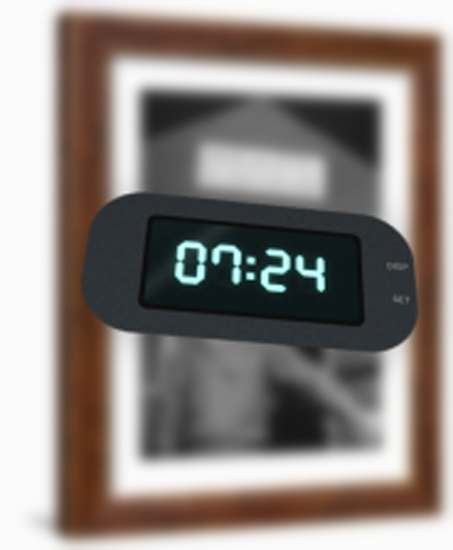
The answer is 7.24
